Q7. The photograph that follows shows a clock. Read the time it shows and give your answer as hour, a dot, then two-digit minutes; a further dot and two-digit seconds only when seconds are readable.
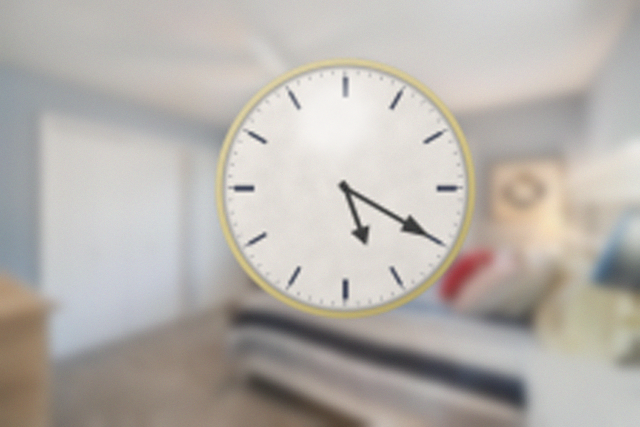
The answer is 5.20
